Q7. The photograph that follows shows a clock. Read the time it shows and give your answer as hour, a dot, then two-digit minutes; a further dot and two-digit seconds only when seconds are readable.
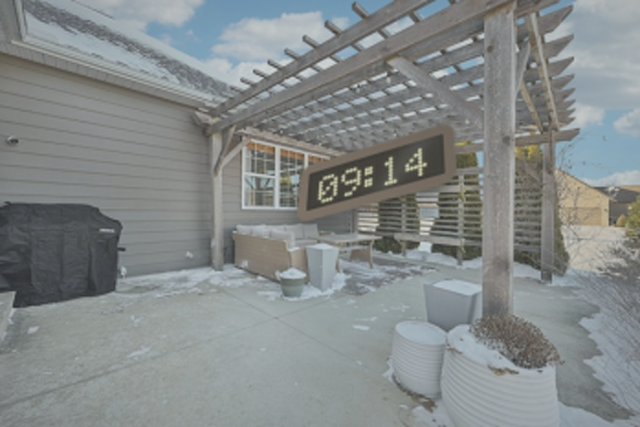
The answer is 9.14
